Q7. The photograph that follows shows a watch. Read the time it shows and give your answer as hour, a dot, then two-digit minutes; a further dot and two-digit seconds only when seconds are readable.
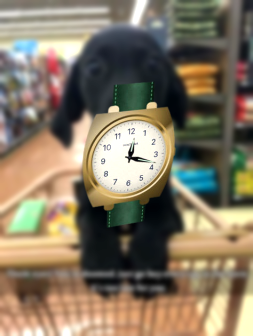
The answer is 12.18
